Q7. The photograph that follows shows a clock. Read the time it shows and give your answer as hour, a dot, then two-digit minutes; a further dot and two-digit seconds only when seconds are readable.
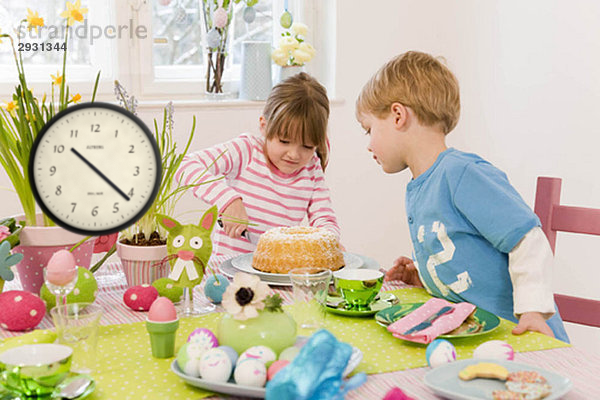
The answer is 10.22
